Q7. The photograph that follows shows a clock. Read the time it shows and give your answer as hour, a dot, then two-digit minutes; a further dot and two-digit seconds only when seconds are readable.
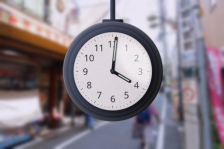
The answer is 4.01
